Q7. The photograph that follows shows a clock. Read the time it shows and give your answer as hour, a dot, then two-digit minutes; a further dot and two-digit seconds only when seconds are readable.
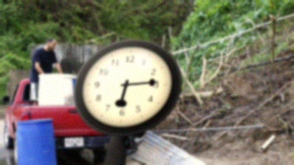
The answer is 6.14
